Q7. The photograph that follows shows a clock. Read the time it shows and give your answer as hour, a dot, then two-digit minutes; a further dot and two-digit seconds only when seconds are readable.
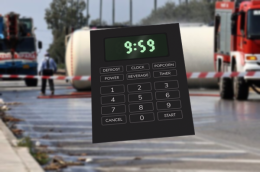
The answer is 9.59
